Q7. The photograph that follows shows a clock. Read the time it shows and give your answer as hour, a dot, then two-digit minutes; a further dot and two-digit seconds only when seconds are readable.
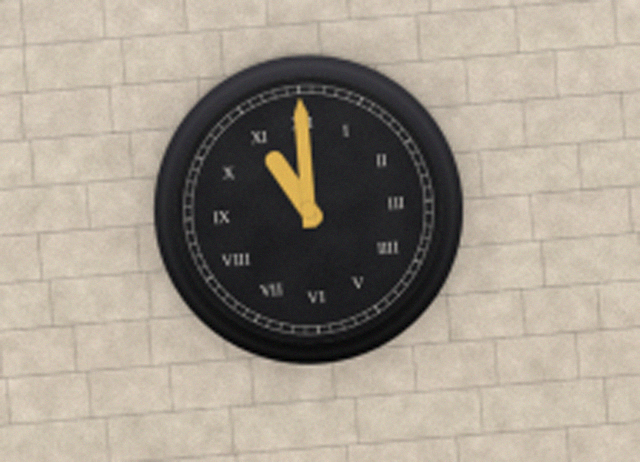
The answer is 11.00
